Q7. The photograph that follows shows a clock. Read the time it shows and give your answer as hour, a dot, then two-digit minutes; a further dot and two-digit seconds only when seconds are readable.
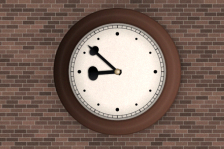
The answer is 8.52
